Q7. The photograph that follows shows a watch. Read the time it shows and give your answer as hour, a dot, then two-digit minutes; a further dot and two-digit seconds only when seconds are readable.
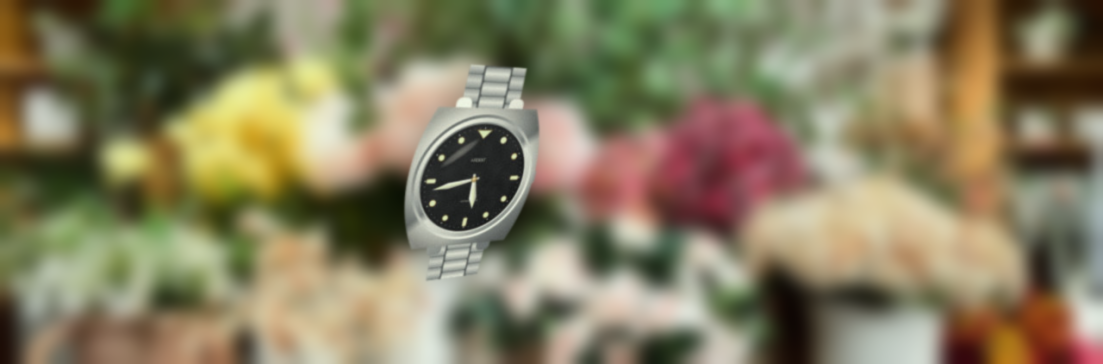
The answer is 5.43
